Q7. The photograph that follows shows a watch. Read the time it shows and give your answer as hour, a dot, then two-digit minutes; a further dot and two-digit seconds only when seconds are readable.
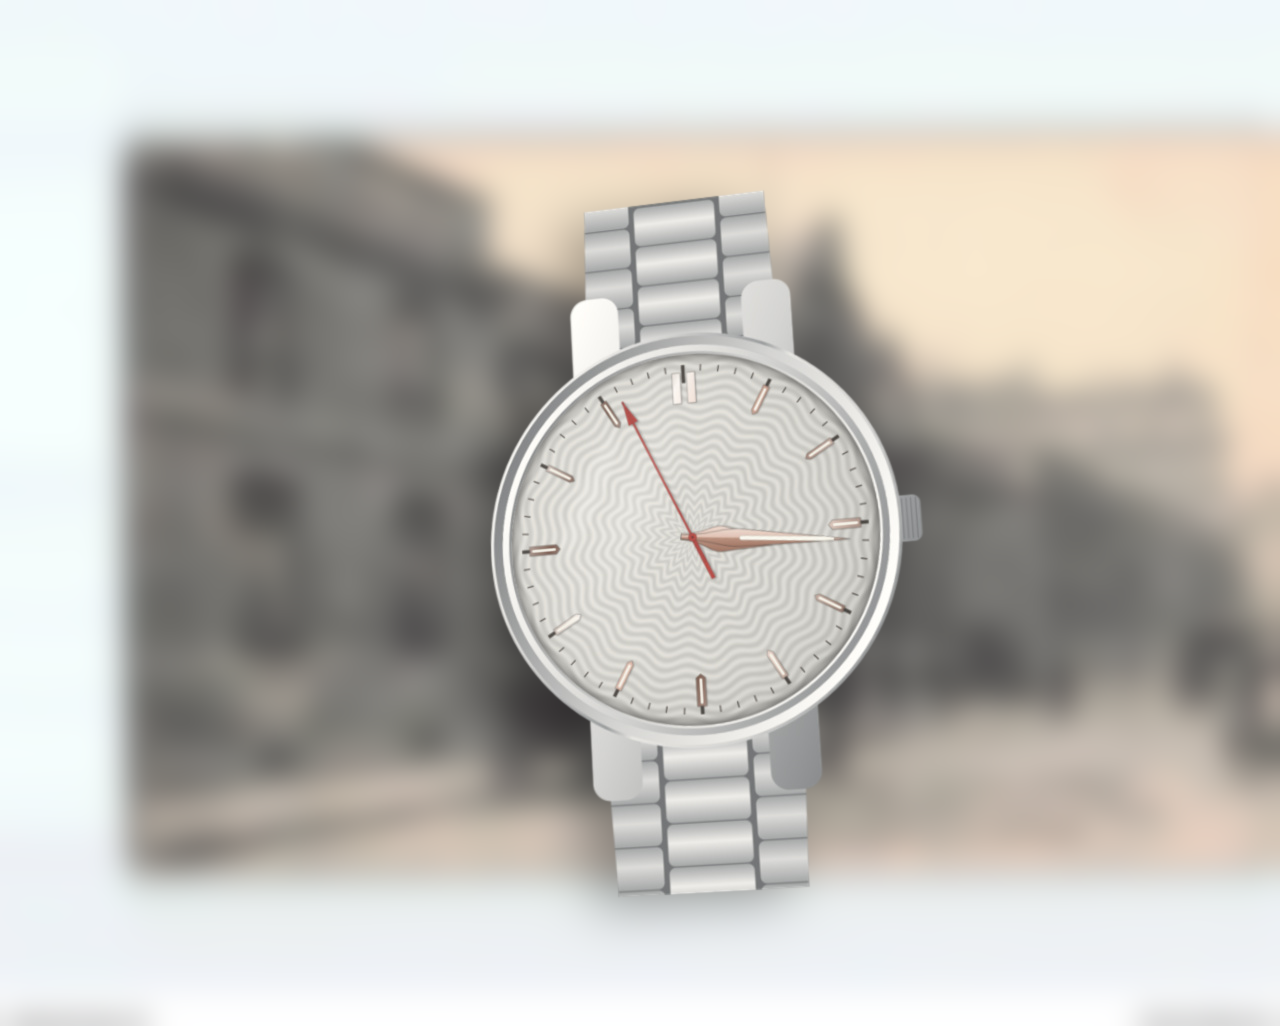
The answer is 3.15.56
